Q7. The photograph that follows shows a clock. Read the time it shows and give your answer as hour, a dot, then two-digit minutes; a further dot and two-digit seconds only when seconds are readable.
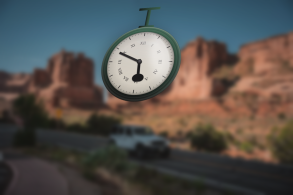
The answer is 5.49
